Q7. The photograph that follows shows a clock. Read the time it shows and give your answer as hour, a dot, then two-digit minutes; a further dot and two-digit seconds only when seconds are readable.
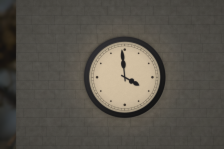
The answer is 3.59
